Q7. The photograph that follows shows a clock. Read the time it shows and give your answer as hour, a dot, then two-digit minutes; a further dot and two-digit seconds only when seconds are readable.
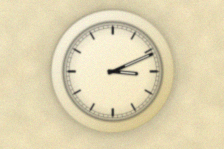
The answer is 3.11
